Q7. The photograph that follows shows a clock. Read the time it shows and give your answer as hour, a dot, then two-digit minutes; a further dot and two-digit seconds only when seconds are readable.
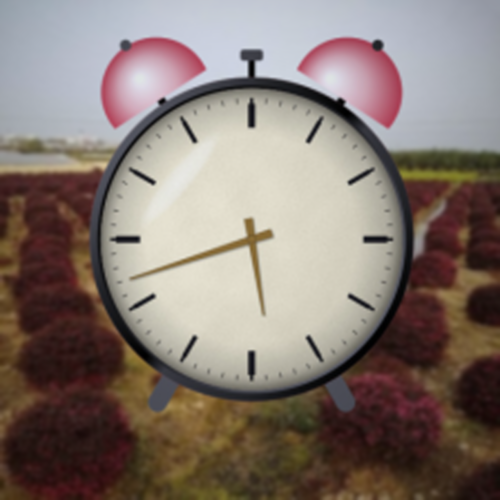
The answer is 5.42
